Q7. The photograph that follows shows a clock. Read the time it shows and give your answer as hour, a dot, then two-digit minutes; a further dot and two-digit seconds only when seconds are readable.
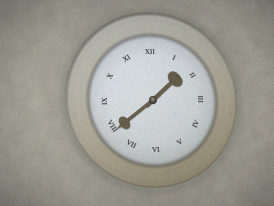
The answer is 1.39
